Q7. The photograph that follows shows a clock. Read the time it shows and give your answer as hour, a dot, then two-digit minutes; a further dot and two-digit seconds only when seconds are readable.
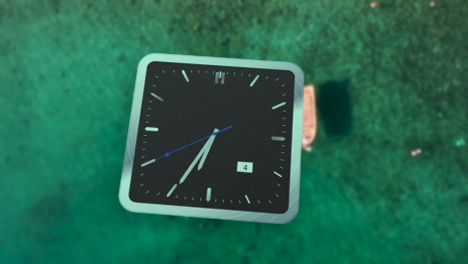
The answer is 6.34.40
